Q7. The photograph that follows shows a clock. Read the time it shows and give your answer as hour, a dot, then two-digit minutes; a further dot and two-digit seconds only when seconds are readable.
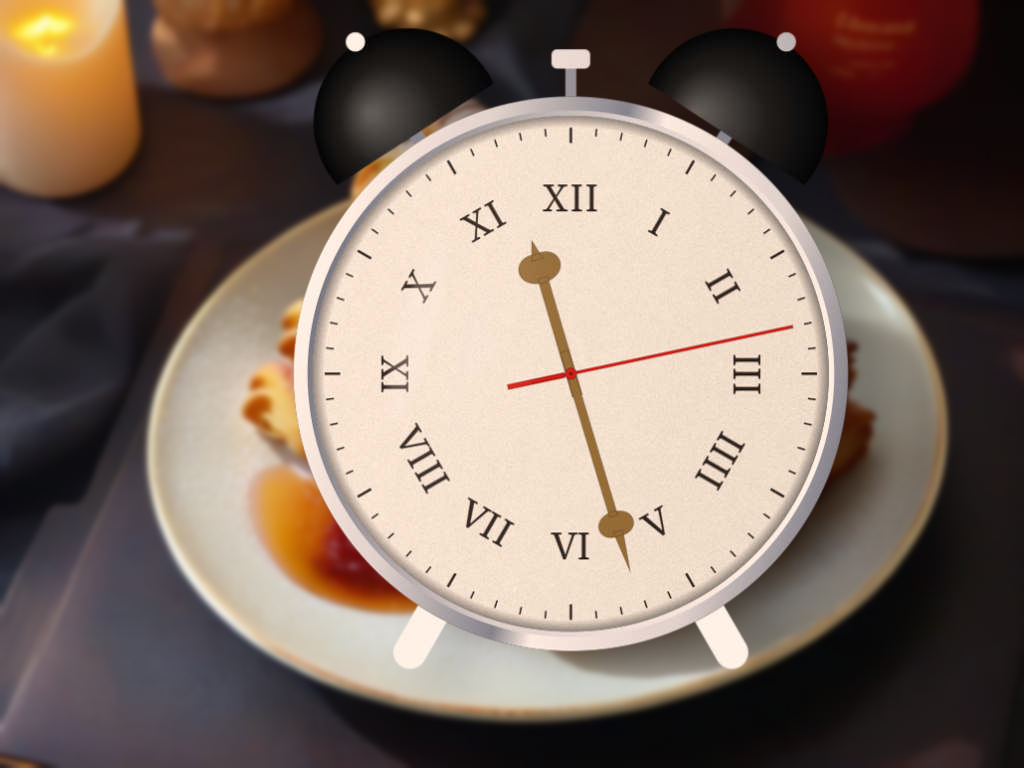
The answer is 11.27.13
